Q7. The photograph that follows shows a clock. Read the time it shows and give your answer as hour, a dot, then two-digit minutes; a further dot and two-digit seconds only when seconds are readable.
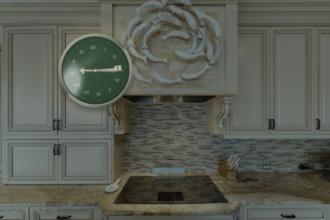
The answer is 9.16
